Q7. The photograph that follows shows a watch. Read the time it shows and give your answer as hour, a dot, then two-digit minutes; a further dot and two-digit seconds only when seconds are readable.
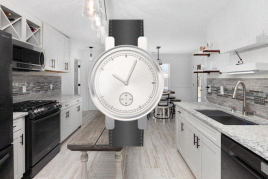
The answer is 10.04
